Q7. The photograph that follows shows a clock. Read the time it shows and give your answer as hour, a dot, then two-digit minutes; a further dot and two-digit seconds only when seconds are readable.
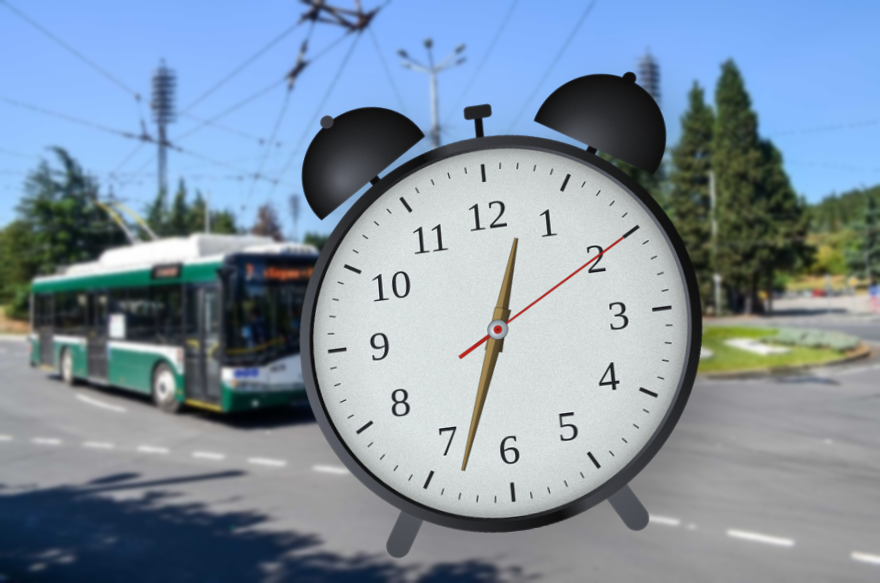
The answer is 12.33.10
